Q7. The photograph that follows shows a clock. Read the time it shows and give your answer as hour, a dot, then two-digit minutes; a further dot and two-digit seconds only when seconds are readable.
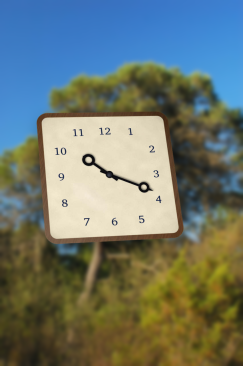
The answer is 10.19
